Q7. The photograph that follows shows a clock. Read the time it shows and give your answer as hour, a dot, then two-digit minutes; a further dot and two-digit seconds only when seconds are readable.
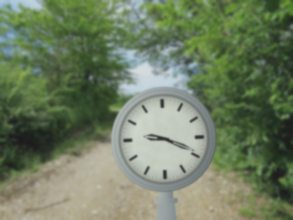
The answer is 9.19
